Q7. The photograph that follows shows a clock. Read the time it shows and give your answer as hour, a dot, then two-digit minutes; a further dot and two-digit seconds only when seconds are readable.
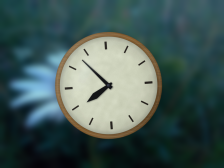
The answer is 7.53
